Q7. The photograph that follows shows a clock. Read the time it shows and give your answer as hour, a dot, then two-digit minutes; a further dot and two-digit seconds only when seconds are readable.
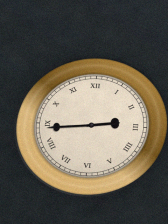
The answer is 2.44
